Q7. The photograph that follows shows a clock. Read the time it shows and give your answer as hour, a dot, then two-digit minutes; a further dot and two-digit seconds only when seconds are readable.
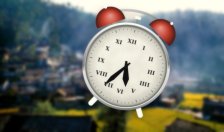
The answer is 5.36
